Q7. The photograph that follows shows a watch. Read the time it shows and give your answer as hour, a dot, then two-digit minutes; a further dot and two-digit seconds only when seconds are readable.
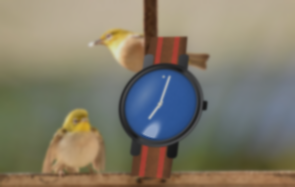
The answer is 7.02
